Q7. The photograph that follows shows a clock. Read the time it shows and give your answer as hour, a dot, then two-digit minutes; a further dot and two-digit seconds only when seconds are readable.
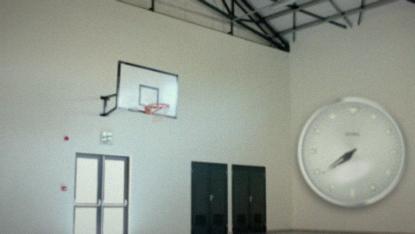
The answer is 7.39
